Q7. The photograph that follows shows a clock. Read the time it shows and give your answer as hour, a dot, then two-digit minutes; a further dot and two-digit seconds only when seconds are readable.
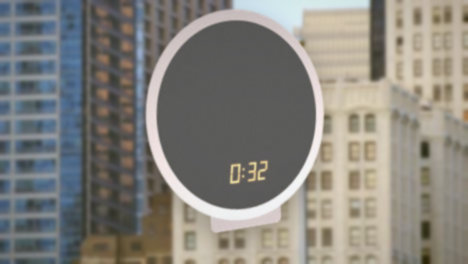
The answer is 0.32
